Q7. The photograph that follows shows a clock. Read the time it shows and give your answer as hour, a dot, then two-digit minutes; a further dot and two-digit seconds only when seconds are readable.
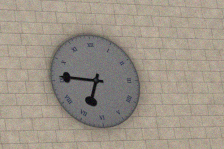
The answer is 6.46
